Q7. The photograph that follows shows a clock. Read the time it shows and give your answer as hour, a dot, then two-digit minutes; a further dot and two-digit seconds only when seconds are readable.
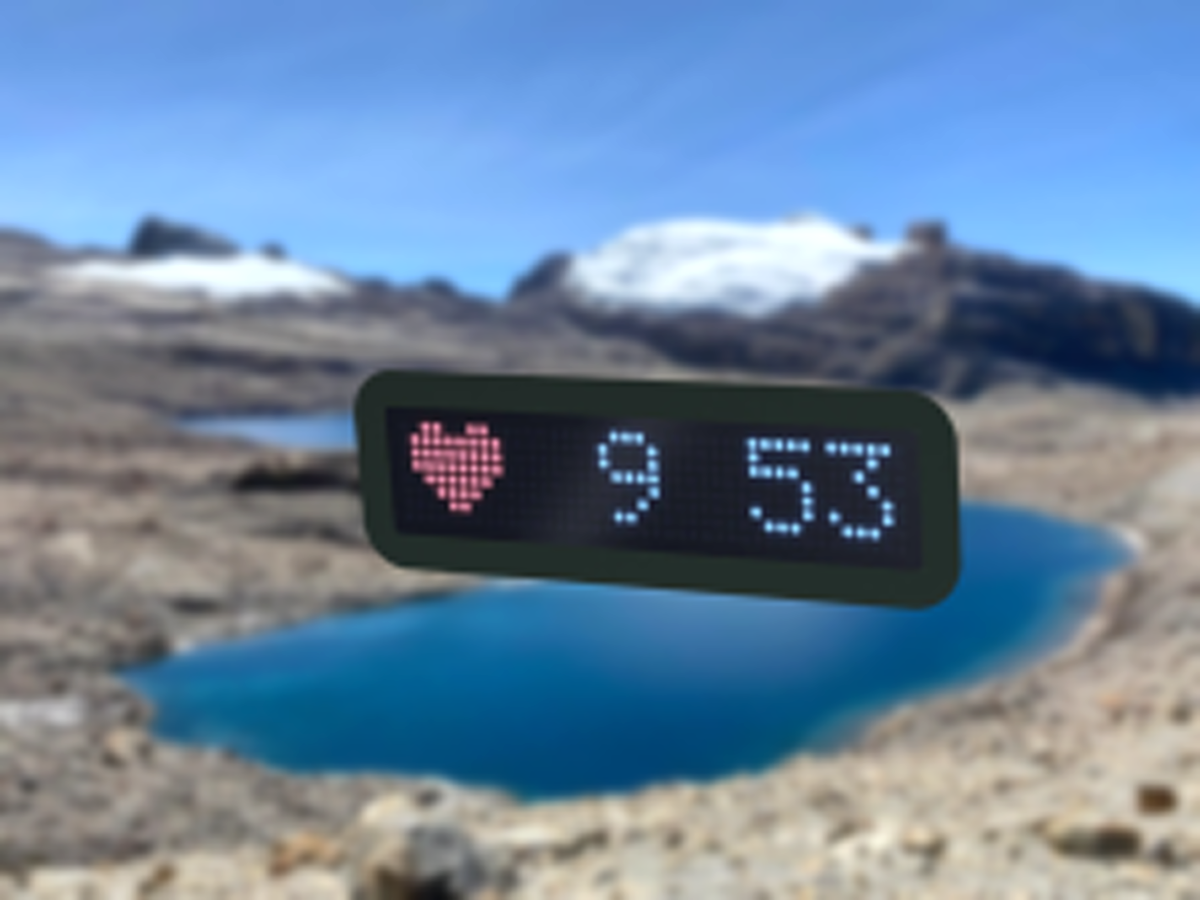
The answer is 9.53
